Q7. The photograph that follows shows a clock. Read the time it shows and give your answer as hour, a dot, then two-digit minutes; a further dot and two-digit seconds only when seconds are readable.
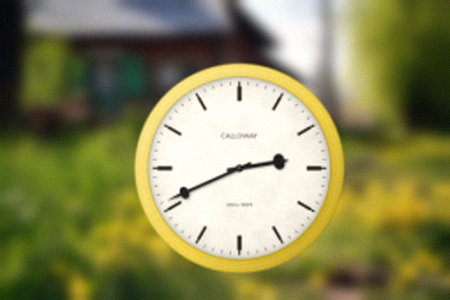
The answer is 2.41
